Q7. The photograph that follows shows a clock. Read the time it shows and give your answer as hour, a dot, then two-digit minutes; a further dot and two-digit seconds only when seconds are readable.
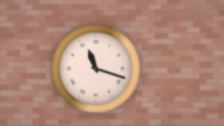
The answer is 11.18
